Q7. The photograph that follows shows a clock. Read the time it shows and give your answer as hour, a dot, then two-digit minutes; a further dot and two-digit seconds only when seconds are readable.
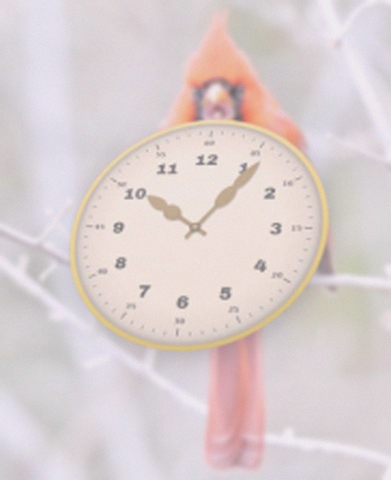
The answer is 10.06
